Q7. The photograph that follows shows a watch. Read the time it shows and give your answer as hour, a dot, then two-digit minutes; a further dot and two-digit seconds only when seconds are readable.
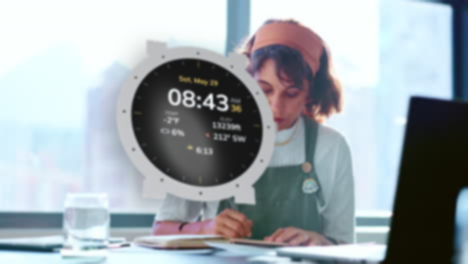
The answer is 8.43
